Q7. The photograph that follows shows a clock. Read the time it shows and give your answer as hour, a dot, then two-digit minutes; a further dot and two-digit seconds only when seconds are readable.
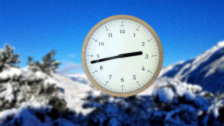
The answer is 2.43
